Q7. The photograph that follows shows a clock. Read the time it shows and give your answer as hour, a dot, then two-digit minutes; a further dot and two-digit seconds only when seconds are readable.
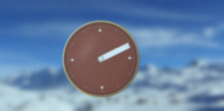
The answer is 2.11
